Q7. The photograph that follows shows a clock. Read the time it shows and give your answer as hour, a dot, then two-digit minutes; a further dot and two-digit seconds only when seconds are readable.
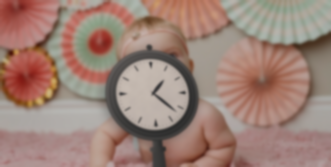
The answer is 1.22
